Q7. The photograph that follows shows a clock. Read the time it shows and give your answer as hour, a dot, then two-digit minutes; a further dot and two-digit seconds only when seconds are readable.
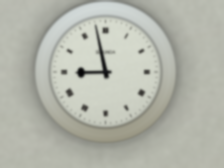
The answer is 8.58
